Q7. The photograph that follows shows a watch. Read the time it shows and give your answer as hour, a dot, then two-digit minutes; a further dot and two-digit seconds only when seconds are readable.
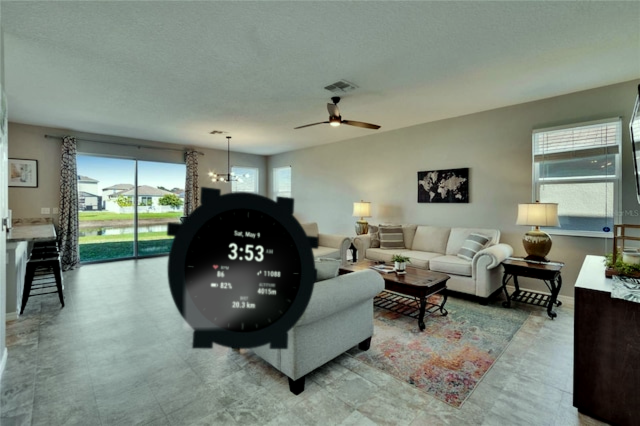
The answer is 3.53
